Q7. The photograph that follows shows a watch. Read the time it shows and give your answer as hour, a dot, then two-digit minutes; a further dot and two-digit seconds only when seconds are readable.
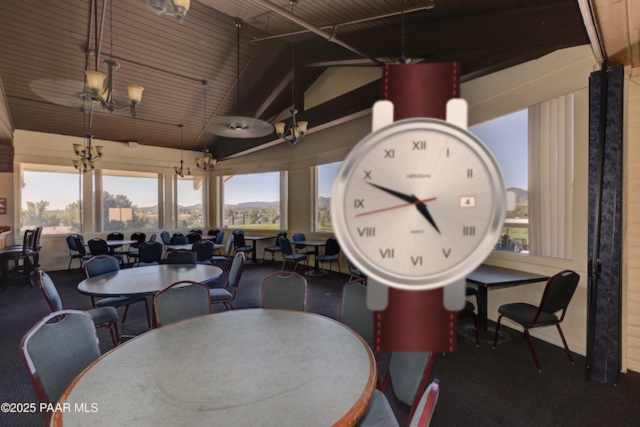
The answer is 4.48.43
